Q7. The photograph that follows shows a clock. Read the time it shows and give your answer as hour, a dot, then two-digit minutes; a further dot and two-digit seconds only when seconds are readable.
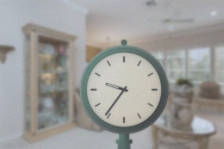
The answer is 9.36
